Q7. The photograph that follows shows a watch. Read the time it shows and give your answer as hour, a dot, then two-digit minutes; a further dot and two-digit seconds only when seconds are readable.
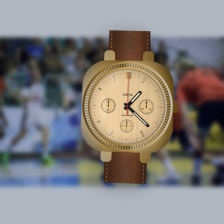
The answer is 1.22
